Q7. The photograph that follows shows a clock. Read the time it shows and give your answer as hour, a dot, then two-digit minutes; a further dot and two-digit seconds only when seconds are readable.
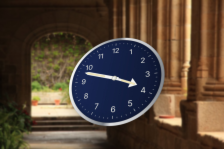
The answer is 3.48
